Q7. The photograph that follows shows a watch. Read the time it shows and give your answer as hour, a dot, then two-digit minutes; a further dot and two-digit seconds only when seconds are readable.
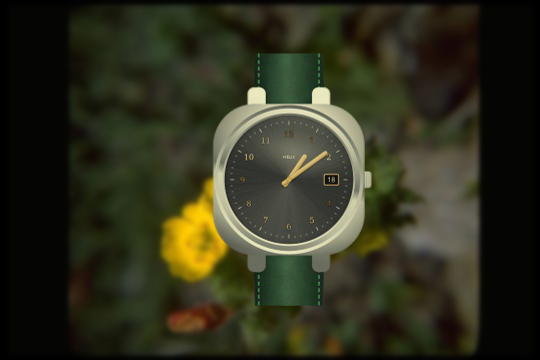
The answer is 1.09
